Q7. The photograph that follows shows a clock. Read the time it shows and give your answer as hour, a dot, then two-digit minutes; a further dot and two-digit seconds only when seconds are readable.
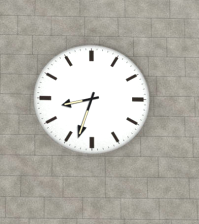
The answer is 8.33
